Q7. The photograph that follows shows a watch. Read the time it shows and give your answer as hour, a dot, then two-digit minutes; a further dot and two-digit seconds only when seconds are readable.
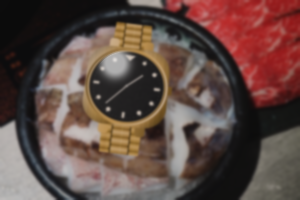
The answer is 1.37
